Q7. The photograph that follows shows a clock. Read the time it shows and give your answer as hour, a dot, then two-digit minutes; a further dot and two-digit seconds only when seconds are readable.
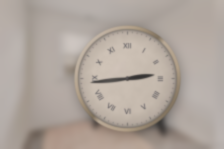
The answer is 2.44
